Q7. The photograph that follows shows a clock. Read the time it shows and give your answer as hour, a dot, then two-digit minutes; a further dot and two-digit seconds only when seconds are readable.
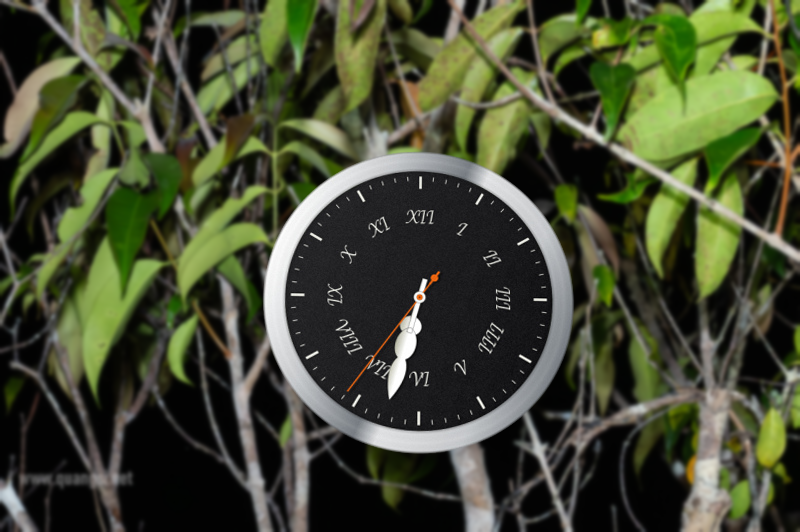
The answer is 6.32.36
